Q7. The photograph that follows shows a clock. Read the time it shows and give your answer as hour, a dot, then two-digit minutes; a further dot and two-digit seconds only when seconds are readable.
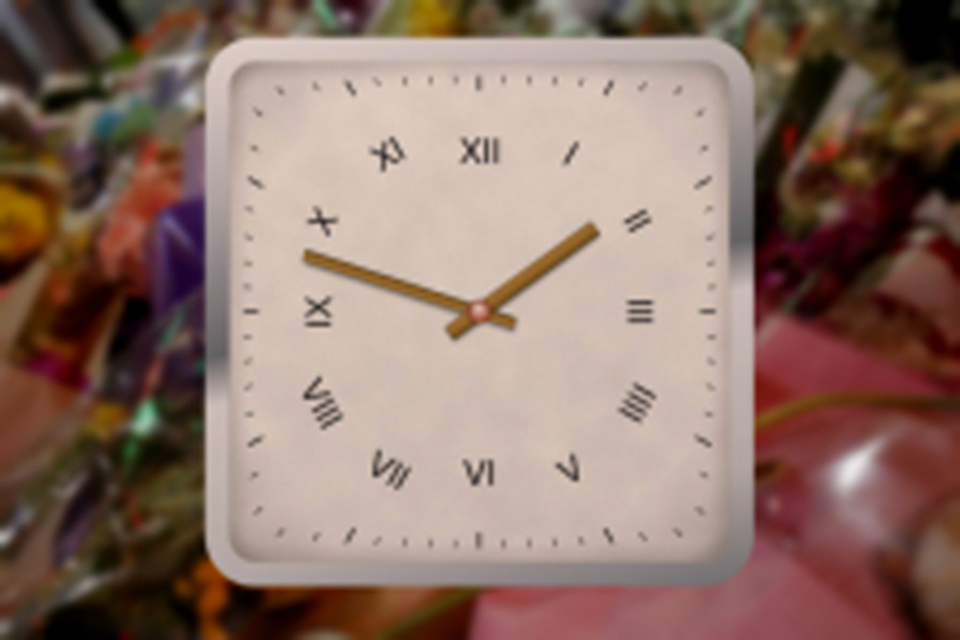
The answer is 1.48
